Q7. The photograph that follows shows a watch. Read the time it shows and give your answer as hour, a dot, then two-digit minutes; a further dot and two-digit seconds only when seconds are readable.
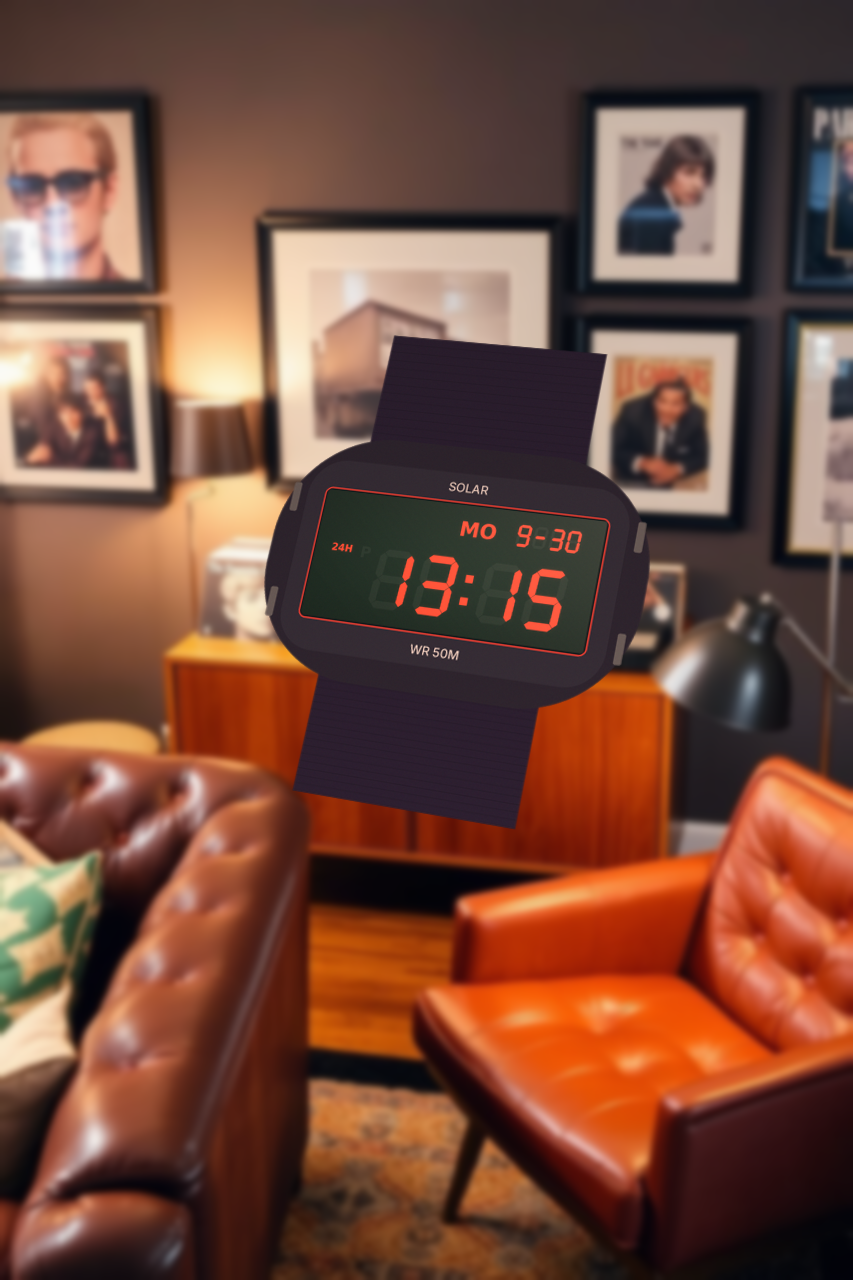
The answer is 13.15
